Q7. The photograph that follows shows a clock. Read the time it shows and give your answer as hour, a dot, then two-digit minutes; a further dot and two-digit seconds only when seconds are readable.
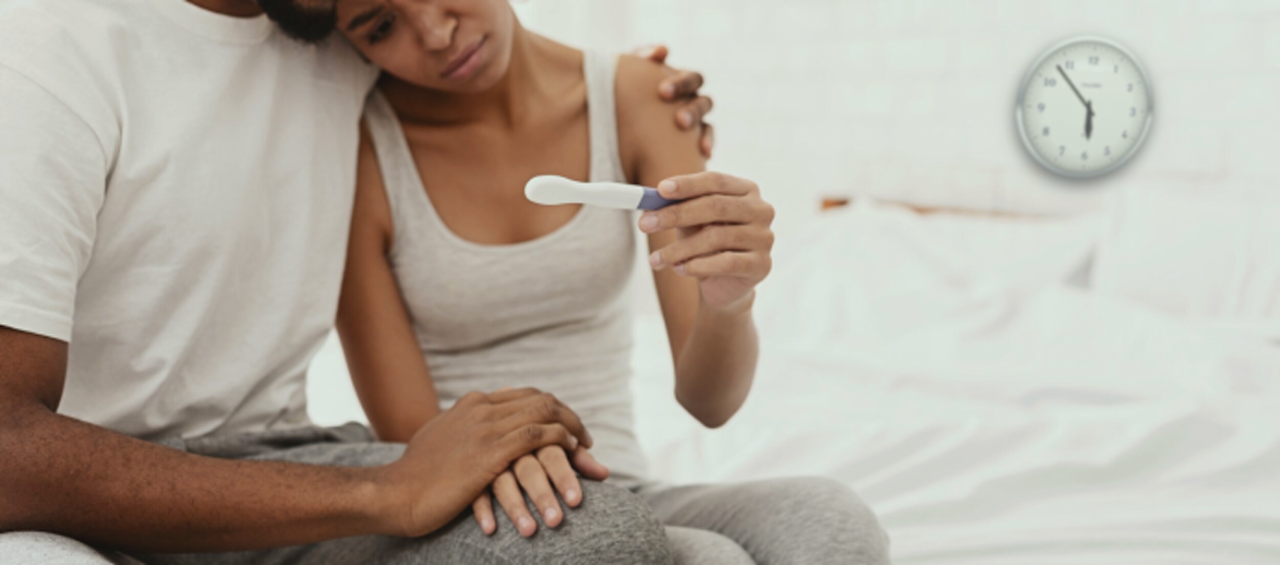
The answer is 5.53
